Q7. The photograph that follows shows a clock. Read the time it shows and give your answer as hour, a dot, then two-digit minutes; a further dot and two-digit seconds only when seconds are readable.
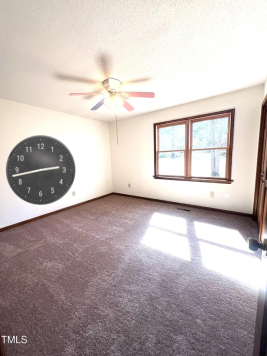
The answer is 2.43
